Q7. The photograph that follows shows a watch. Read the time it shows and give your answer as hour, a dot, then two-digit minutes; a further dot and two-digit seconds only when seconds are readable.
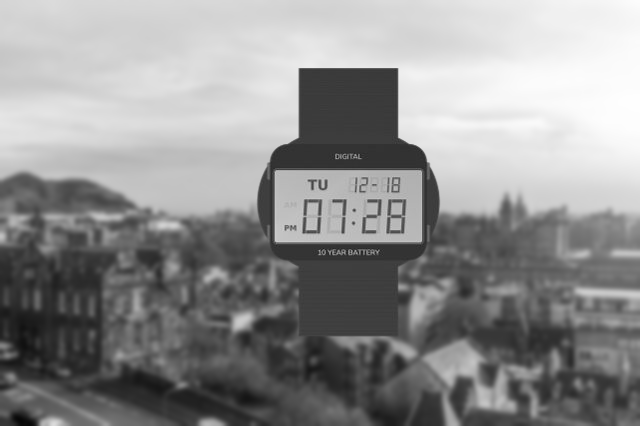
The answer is 7.28
